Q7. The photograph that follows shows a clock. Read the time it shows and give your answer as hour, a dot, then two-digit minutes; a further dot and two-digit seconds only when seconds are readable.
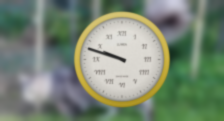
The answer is 9.48
